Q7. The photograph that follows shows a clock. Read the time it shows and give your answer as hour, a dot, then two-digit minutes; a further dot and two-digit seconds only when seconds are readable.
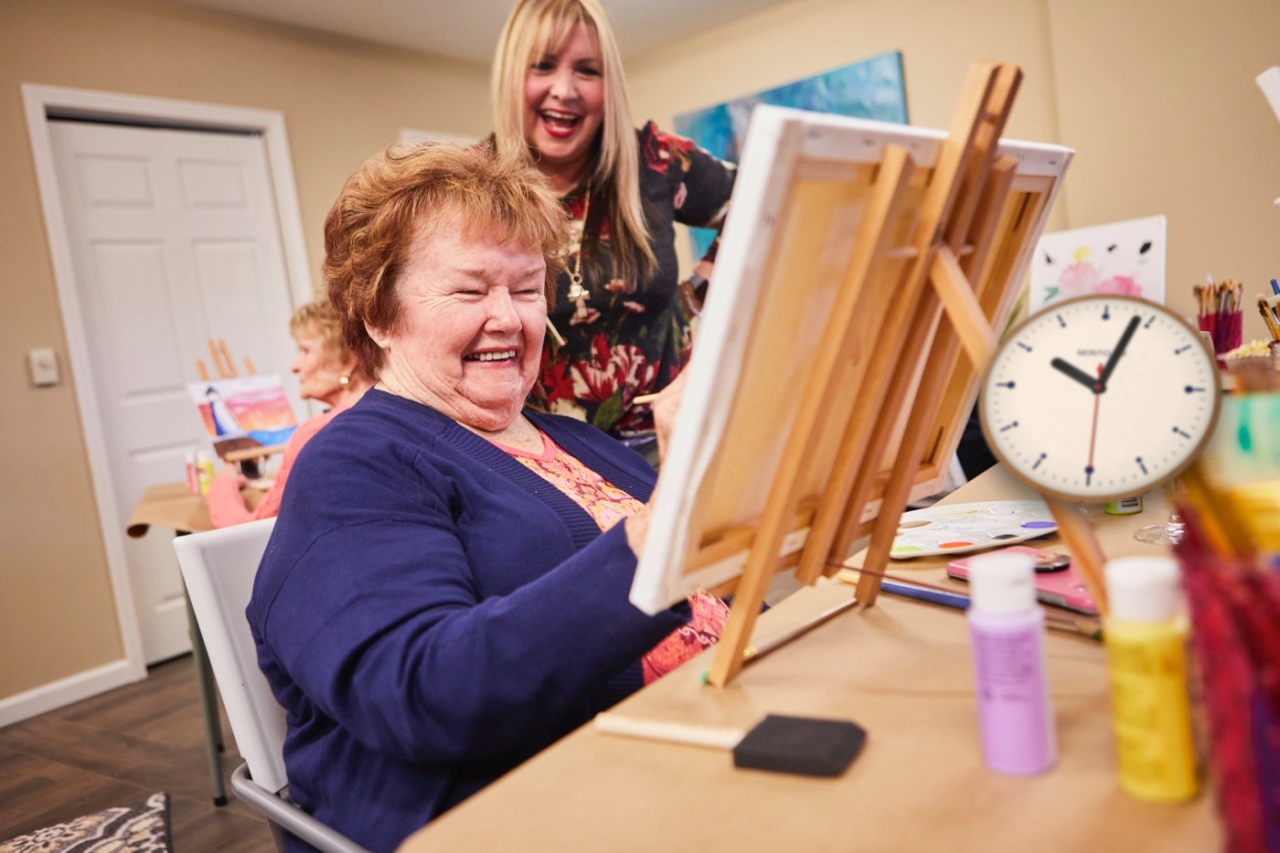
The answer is 10.03.30
